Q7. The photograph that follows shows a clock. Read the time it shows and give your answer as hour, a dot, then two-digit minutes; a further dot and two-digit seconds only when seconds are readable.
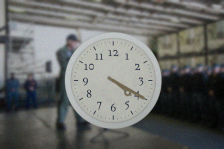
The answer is 4.20
